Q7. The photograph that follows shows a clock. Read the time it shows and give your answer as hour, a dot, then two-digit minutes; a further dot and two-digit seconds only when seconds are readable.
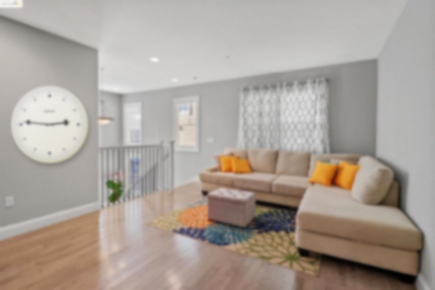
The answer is 2.46
